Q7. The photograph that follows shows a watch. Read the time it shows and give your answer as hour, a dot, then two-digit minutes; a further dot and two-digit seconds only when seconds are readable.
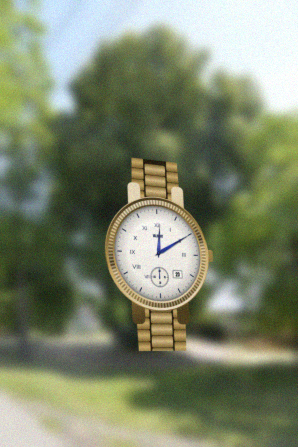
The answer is 12.10
